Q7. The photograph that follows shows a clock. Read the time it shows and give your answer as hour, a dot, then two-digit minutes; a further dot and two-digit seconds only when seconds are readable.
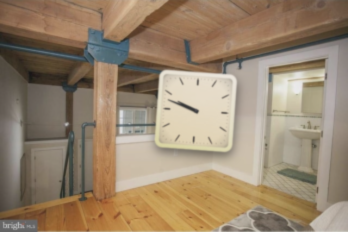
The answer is 9.48
